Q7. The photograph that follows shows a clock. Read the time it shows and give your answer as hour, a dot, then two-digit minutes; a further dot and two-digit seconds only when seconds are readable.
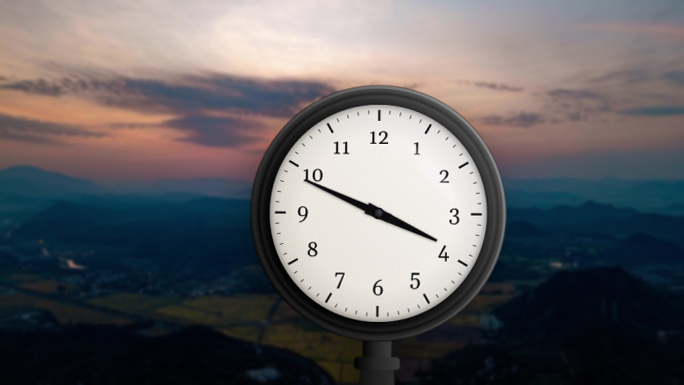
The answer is 3.49
